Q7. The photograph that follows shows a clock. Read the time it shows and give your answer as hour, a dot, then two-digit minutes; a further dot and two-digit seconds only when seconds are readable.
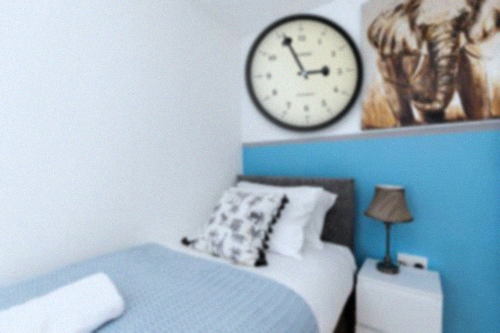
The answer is 2.56
